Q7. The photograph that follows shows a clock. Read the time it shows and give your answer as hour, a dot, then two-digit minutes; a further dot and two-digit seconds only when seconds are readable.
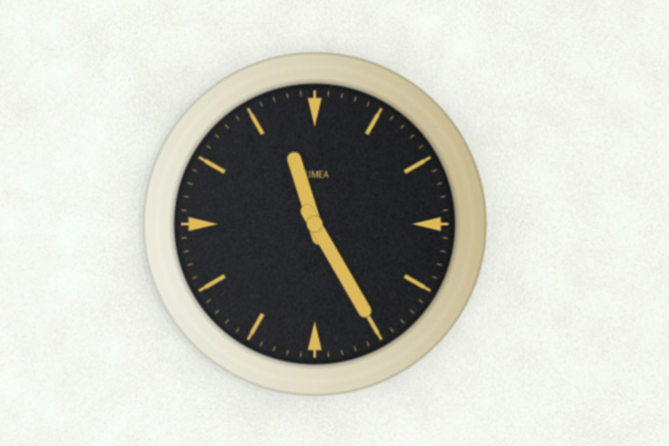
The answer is 11.25
